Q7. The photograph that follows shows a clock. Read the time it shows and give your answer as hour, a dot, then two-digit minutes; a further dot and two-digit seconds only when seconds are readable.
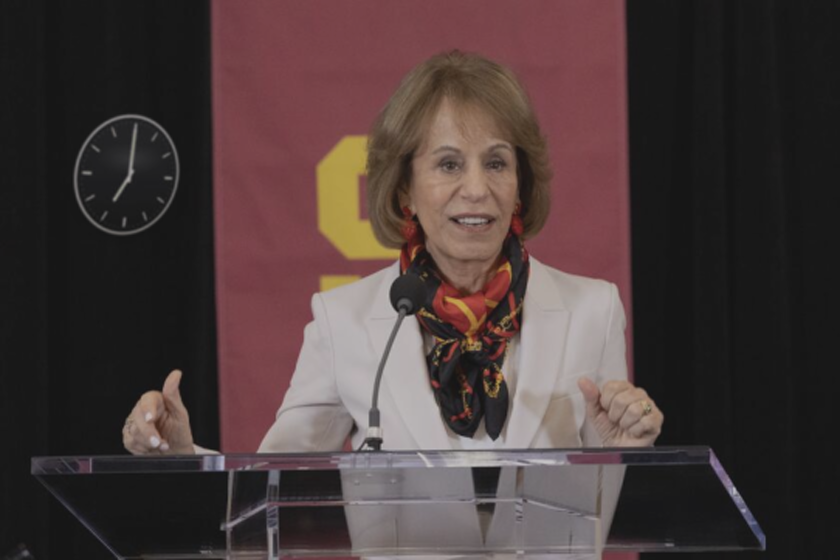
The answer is 7.00
